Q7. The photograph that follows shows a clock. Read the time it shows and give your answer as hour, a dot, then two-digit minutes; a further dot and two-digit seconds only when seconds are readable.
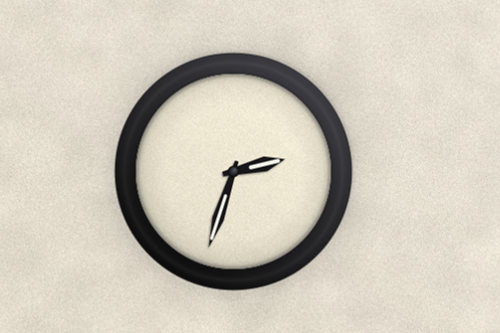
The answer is 2.33
